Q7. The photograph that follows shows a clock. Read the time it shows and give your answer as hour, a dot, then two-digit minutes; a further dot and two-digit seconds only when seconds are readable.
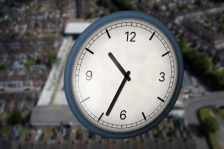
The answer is 10.34
